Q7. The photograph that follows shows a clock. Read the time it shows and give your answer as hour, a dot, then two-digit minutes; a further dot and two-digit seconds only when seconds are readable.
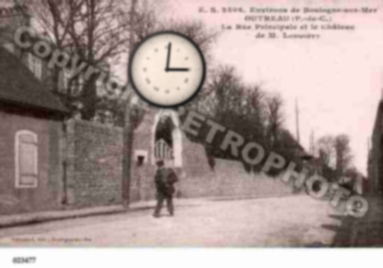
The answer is 3.01
